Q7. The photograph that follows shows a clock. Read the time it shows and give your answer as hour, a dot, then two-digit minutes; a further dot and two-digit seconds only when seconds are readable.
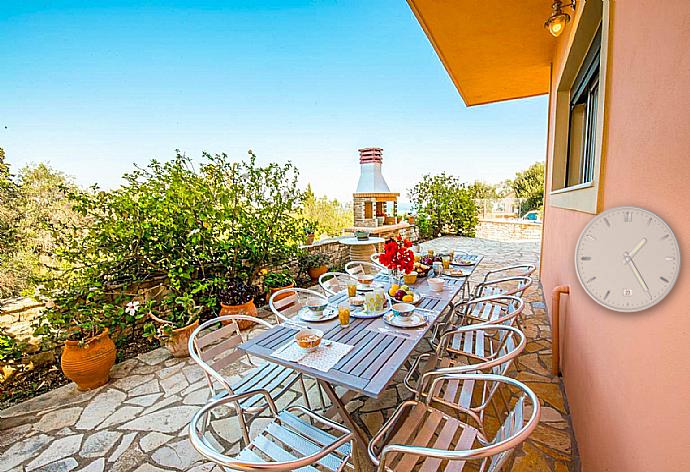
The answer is 1.25
